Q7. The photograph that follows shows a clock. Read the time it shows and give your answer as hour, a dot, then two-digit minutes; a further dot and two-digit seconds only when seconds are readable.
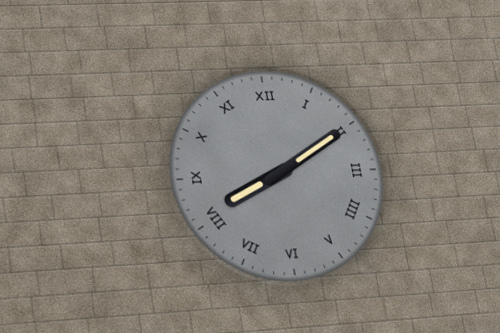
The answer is 8.10
